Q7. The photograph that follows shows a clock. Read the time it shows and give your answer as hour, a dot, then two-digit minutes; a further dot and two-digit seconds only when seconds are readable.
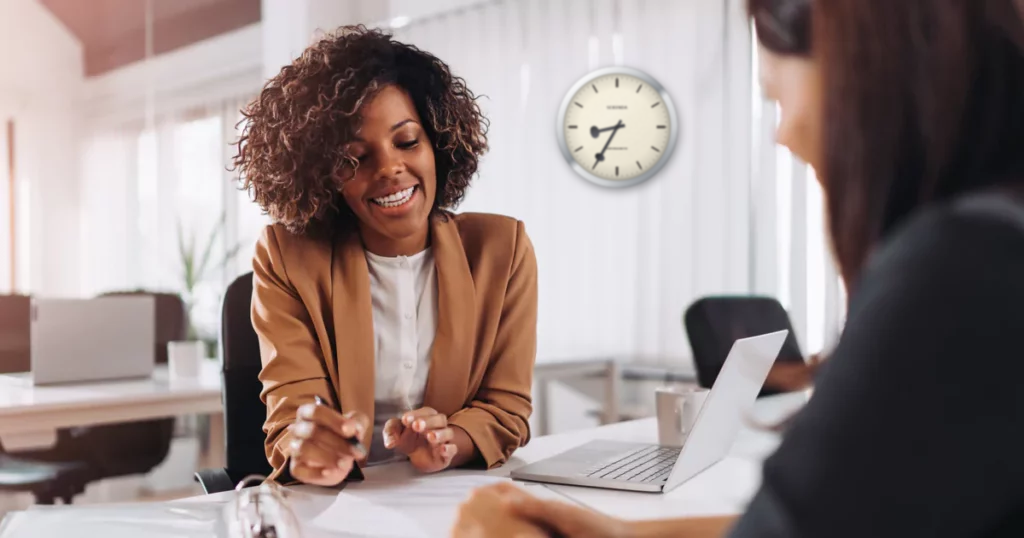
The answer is 8.35
